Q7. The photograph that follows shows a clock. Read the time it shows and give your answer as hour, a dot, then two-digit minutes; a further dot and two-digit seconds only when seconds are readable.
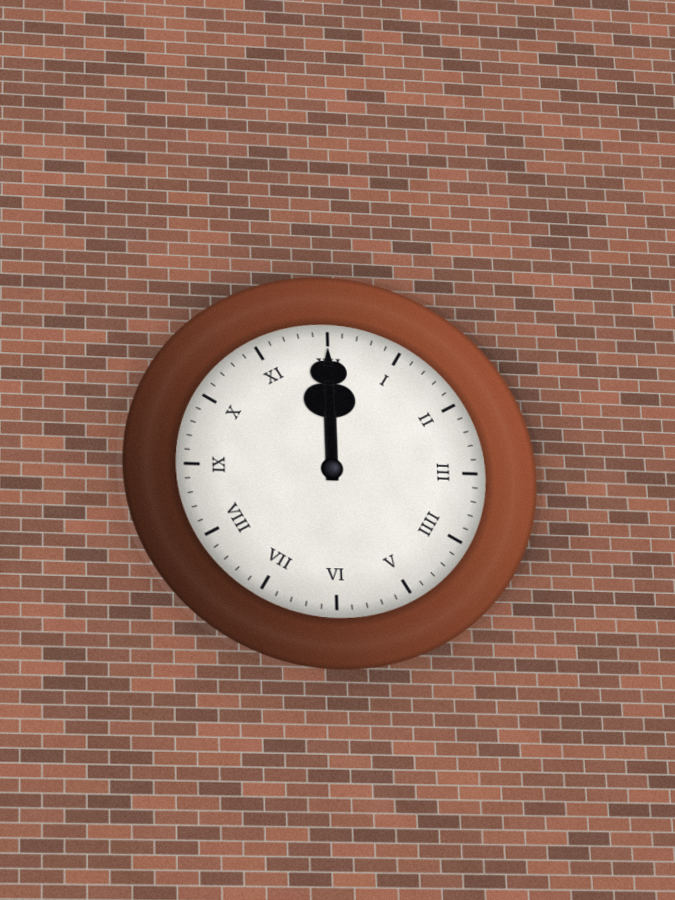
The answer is 12.00
